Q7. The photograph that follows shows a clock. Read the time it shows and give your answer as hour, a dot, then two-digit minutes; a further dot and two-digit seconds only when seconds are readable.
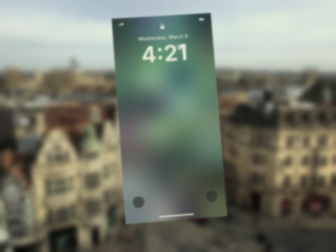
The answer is 4.21
